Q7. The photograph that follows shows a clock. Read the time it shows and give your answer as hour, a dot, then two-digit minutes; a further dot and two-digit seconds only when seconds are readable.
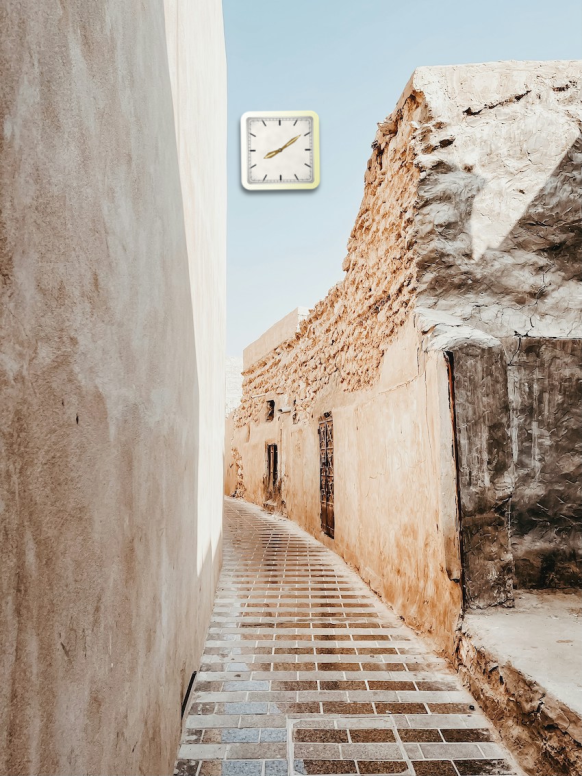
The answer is 8.09
